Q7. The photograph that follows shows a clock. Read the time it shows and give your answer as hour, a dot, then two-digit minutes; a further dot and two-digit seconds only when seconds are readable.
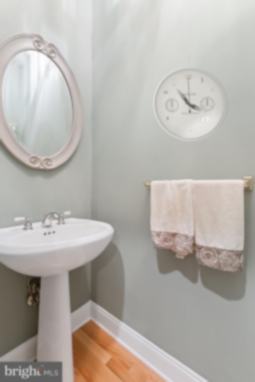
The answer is 3.54
